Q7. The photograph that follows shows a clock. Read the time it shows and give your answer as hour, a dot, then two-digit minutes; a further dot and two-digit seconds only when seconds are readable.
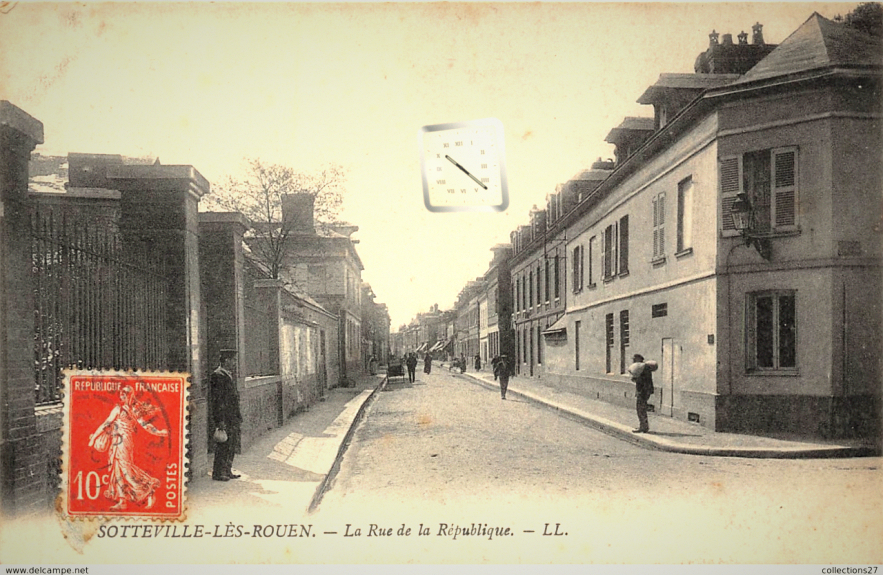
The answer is 10.22
